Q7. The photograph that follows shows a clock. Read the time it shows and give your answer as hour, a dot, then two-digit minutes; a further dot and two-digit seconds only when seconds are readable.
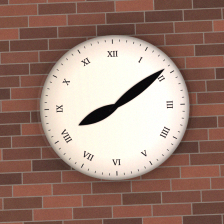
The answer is 8.09
